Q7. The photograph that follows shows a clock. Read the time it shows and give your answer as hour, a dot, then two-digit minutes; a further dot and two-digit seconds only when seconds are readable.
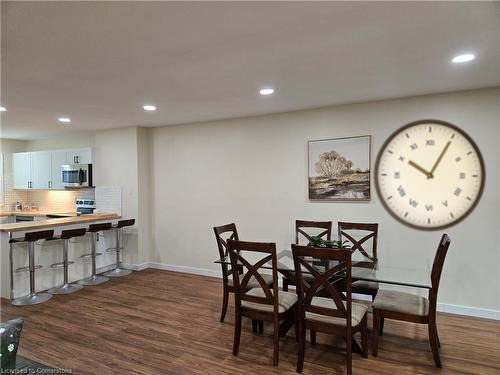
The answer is 10.05
